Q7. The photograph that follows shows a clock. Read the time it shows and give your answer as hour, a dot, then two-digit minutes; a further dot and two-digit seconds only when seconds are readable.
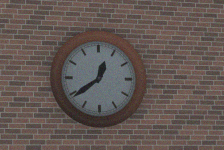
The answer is 12.39
